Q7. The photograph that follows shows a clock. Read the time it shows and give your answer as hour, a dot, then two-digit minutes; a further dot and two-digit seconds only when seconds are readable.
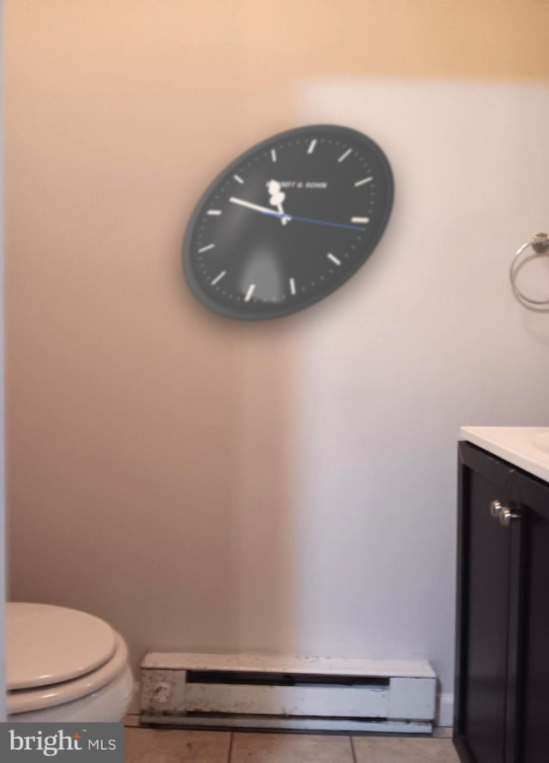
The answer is 10.47.16
